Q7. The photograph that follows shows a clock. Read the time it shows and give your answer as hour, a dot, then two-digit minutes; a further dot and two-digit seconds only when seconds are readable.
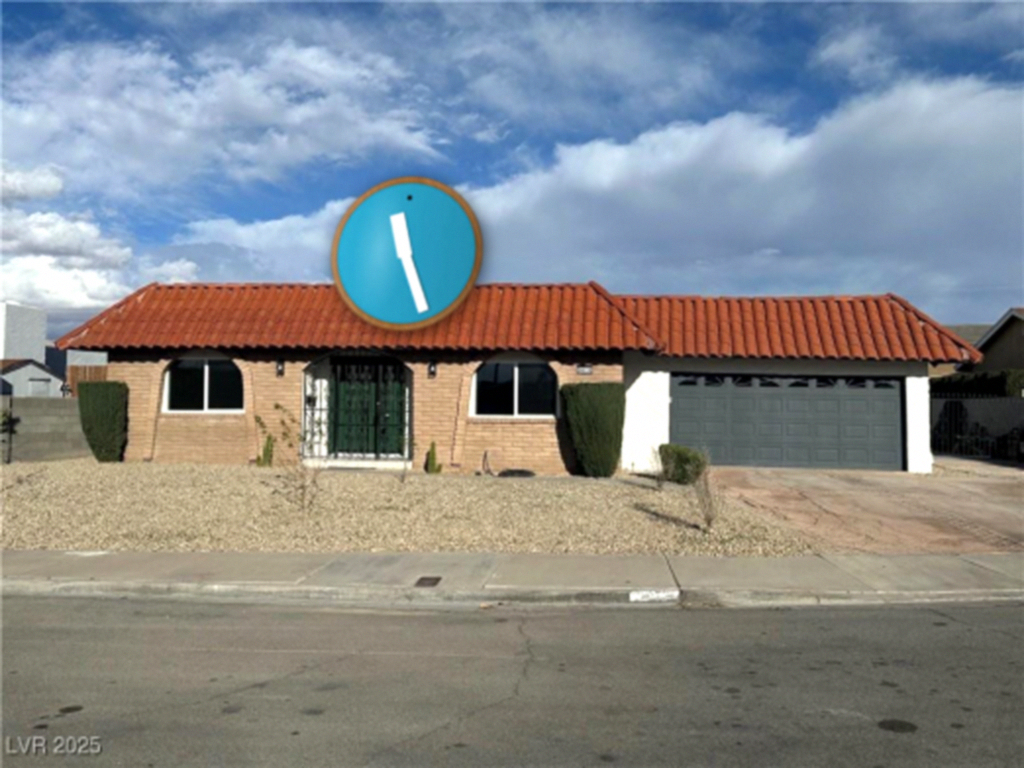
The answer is 11.26
